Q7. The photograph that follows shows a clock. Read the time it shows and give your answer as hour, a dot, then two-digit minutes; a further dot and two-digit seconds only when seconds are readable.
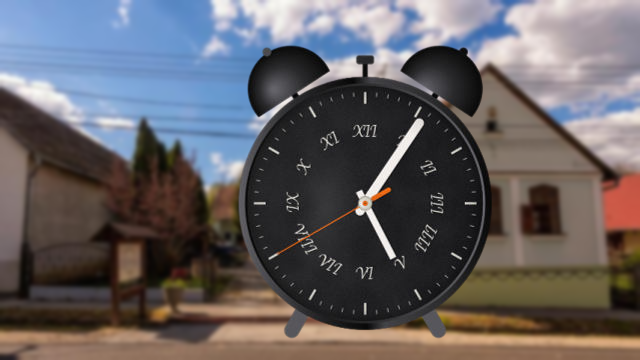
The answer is 5.05.40
